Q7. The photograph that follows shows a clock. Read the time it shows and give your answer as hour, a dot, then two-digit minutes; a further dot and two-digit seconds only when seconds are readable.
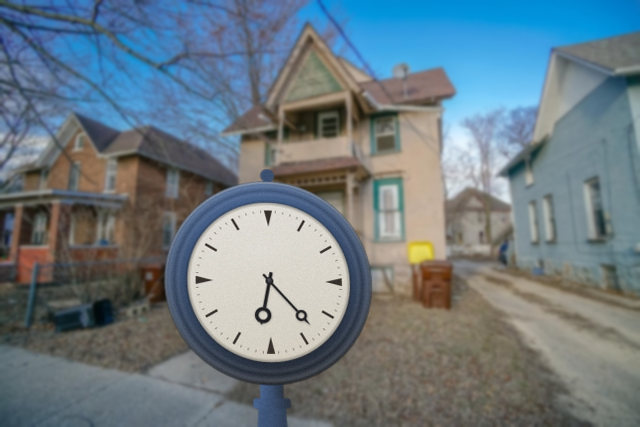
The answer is 6.23
